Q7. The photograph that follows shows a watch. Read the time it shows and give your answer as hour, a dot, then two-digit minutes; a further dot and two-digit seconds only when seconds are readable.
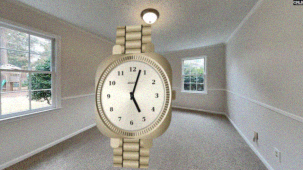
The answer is 5.03
